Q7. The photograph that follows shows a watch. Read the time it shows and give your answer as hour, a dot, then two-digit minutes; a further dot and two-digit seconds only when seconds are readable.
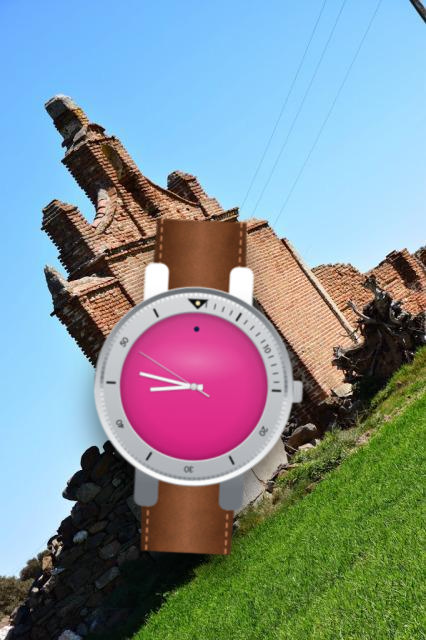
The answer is 8.46.50
